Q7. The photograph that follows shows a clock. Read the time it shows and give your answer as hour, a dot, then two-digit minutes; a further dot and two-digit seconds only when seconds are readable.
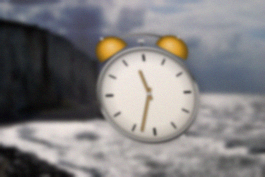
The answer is 11.33
